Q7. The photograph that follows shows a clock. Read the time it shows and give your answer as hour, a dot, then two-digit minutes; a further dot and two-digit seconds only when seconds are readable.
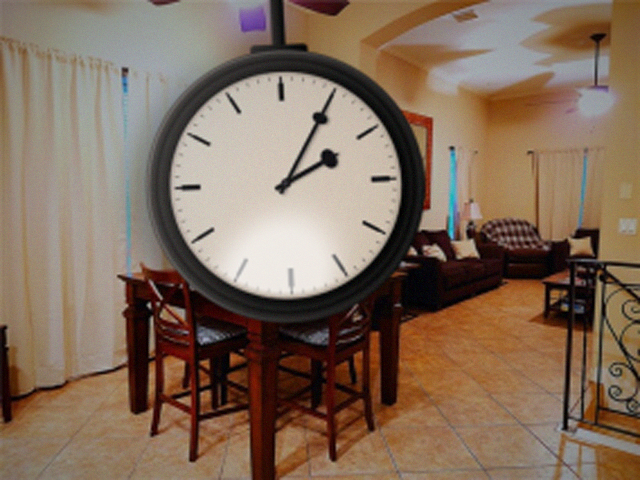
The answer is 2.05
